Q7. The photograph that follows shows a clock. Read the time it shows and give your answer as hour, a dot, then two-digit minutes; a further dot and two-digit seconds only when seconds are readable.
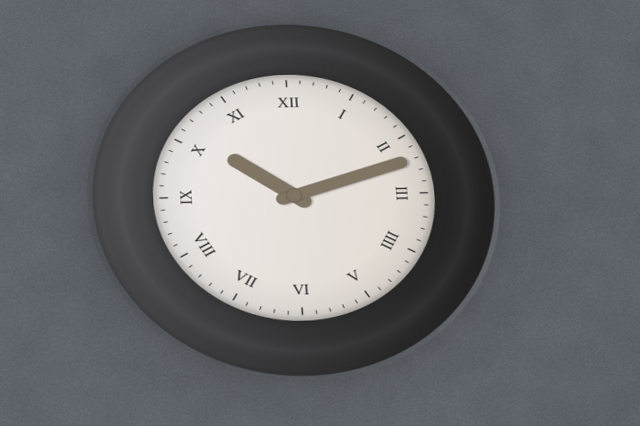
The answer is 10.12
